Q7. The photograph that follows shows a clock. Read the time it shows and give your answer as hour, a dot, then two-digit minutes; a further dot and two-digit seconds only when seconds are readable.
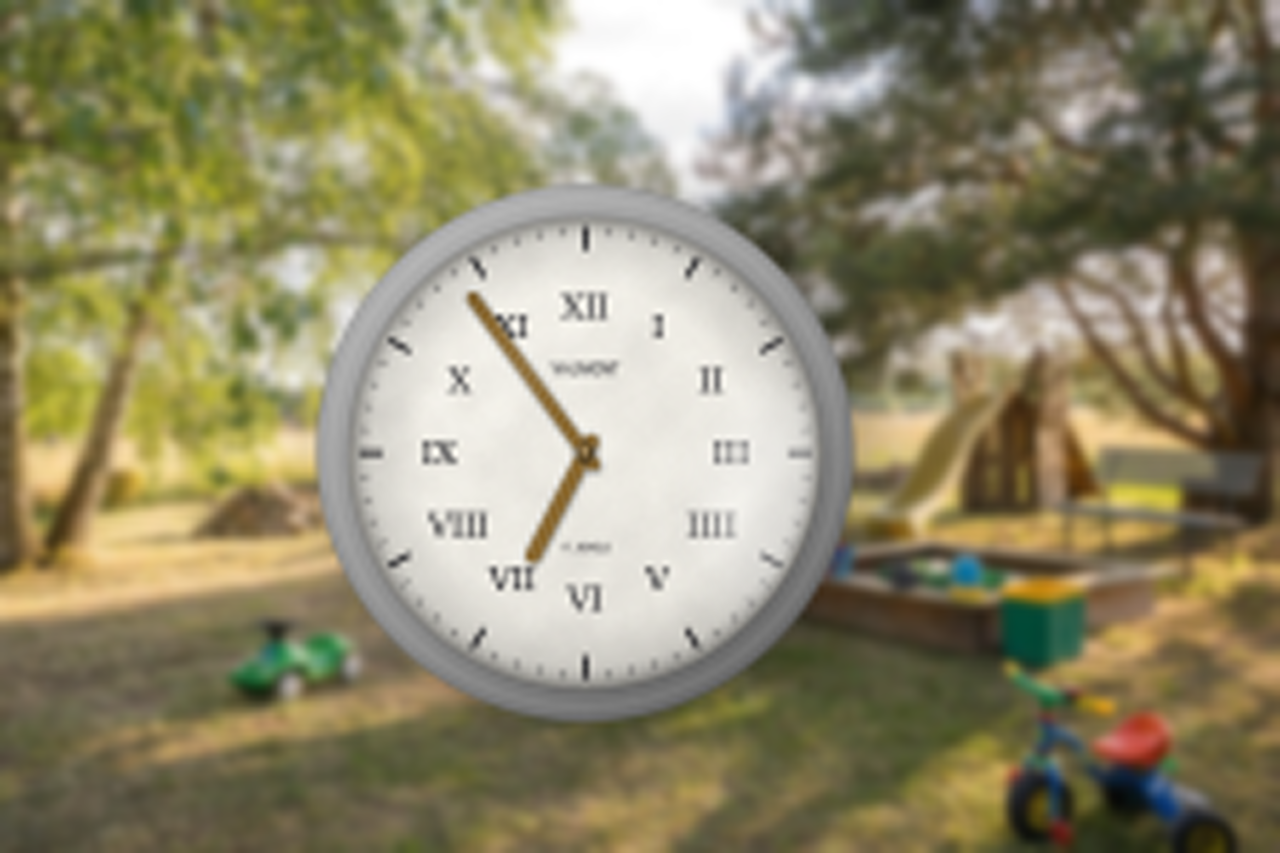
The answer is 6.54
